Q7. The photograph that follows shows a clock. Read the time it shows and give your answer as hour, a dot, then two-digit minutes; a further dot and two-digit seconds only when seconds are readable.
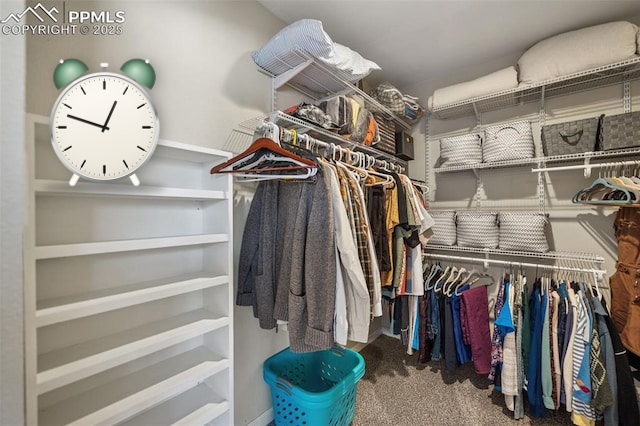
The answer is 12.48
